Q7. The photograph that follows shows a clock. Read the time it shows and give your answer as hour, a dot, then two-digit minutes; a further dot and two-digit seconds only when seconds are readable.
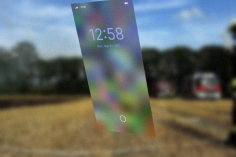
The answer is 12.58
